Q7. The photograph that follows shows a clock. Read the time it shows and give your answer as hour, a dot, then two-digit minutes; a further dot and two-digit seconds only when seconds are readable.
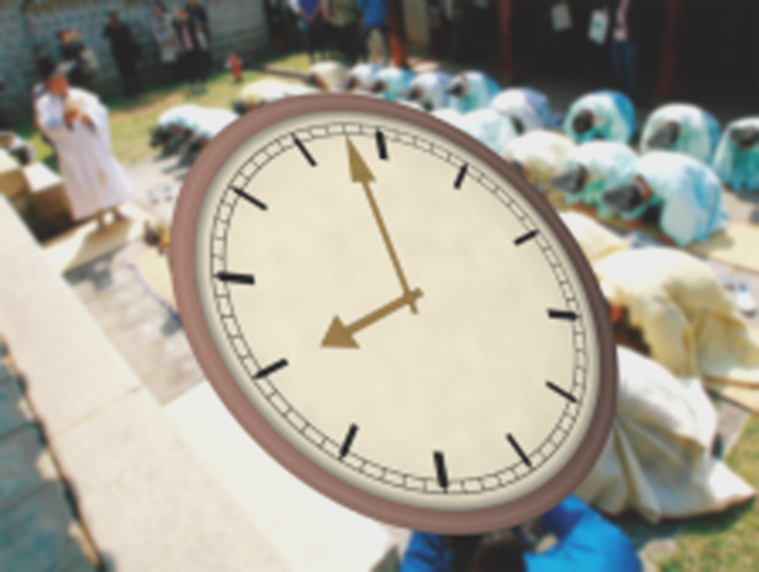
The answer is 7.58
